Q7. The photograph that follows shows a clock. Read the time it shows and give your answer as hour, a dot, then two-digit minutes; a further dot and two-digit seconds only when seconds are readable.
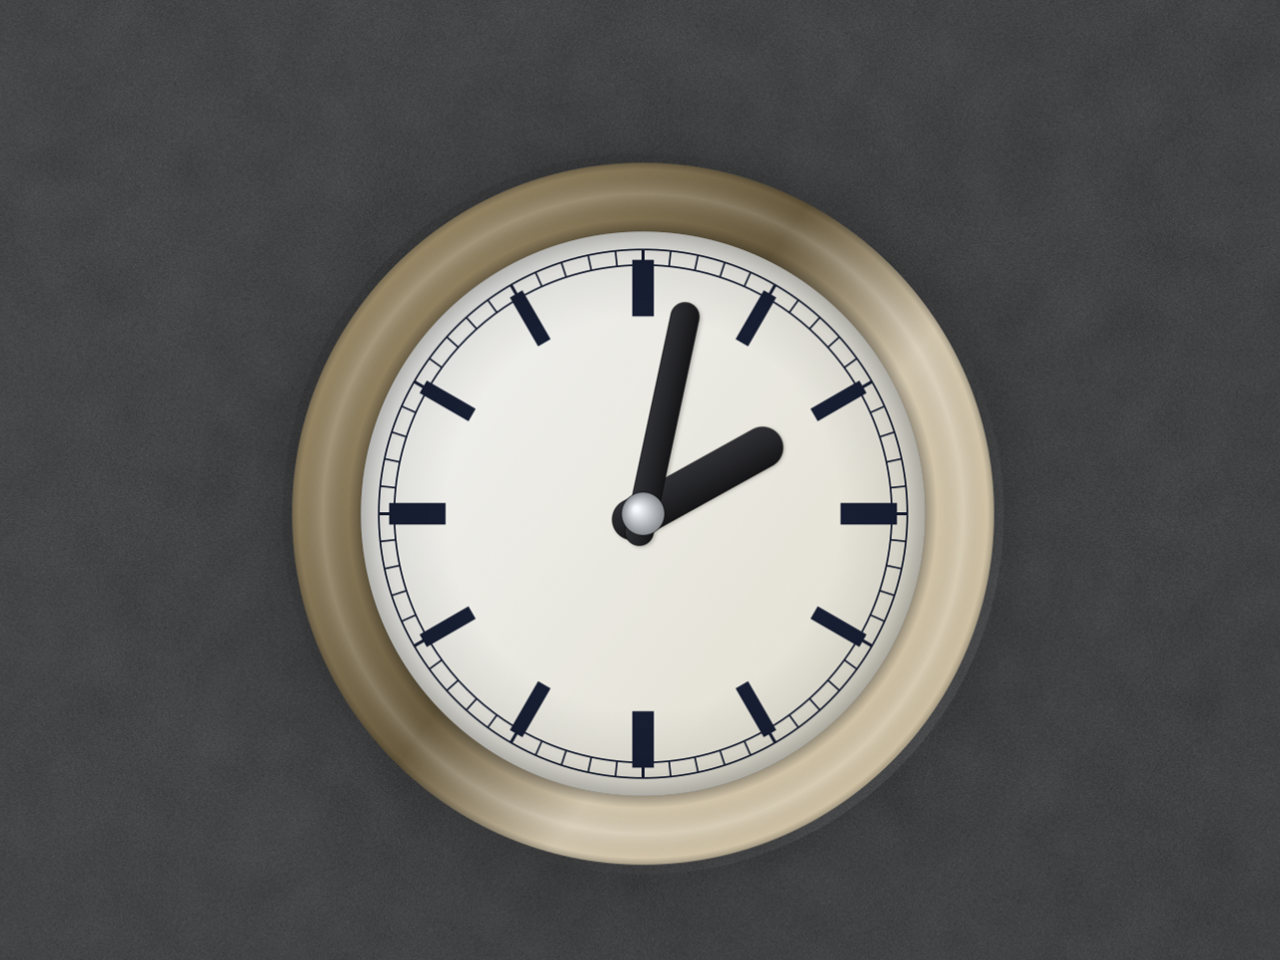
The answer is 2.02
